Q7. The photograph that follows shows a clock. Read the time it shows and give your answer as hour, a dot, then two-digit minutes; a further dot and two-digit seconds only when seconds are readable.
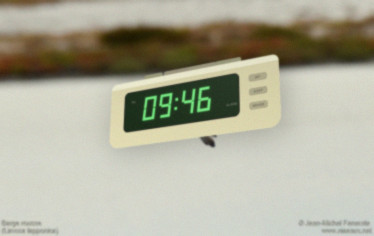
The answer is 9.46
